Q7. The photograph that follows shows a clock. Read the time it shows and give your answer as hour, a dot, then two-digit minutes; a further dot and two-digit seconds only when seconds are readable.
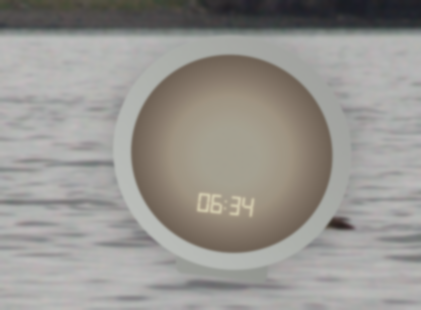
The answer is 6.34
